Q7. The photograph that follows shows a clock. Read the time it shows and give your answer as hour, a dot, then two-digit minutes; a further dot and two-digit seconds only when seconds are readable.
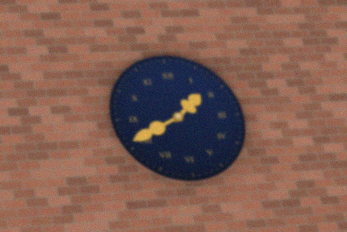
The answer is 1.41
